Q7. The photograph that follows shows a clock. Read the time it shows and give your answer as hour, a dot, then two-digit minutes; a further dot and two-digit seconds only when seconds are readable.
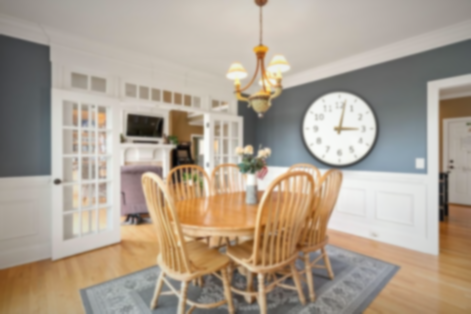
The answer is 3.02
